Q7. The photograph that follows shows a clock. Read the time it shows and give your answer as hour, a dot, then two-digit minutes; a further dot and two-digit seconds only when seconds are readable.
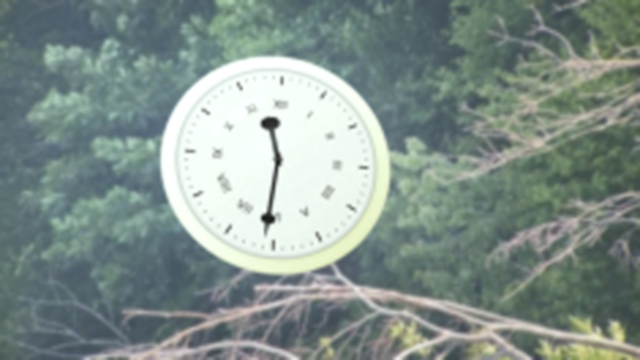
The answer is 11.31
